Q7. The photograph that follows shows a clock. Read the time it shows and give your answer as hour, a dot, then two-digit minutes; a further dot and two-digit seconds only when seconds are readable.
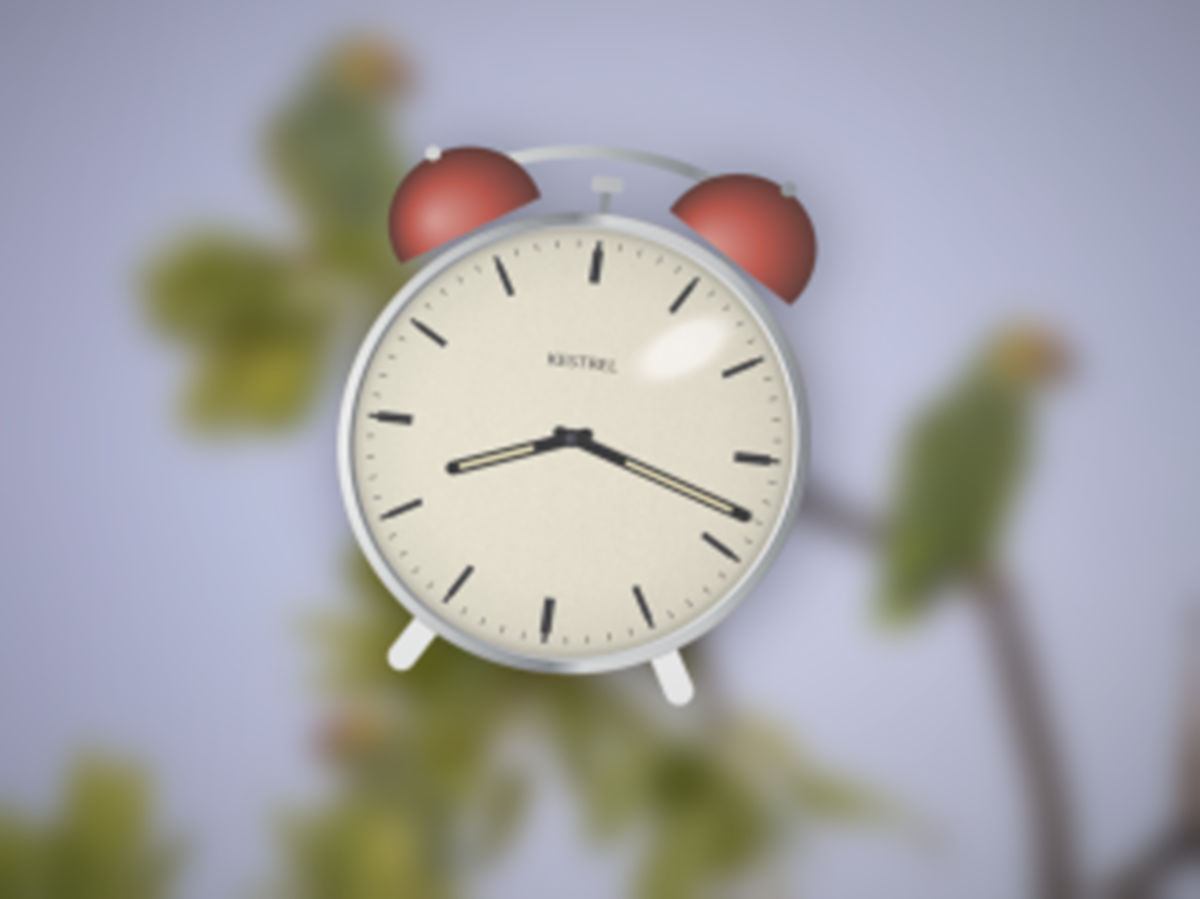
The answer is 8.18
